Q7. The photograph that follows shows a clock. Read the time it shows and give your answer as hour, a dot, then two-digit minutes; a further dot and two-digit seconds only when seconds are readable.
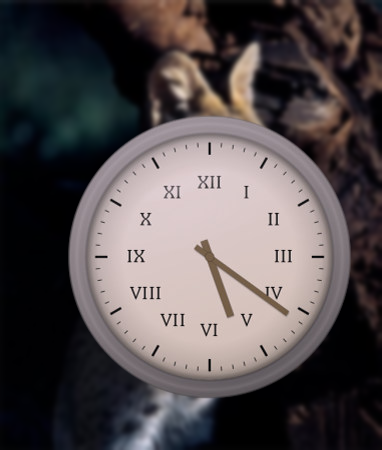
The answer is 5.21
